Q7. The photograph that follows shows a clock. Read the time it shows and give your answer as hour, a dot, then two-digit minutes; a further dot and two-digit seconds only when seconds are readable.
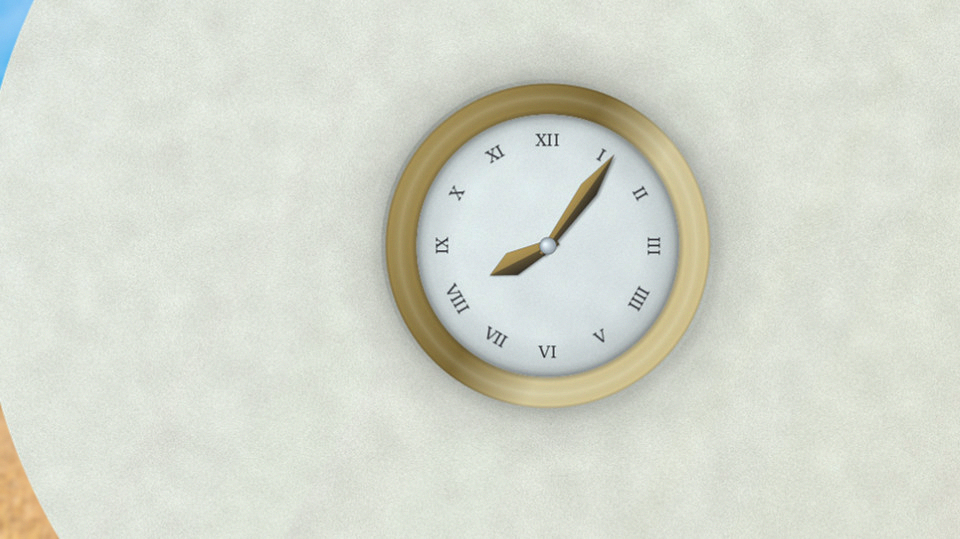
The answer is 8.06
